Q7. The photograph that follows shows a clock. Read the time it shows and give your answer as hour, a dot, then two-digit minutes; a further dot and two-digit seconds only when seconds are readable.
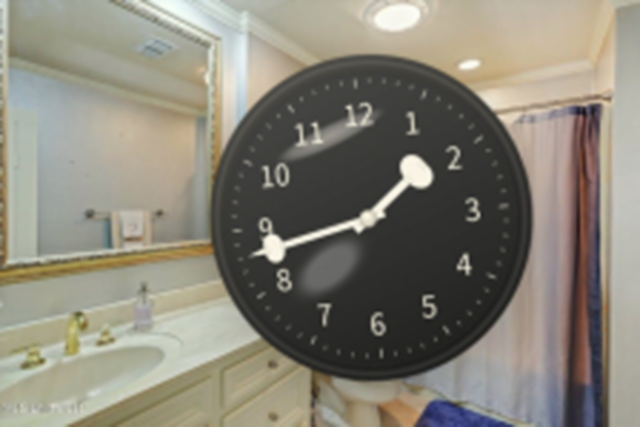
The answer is 1.43
